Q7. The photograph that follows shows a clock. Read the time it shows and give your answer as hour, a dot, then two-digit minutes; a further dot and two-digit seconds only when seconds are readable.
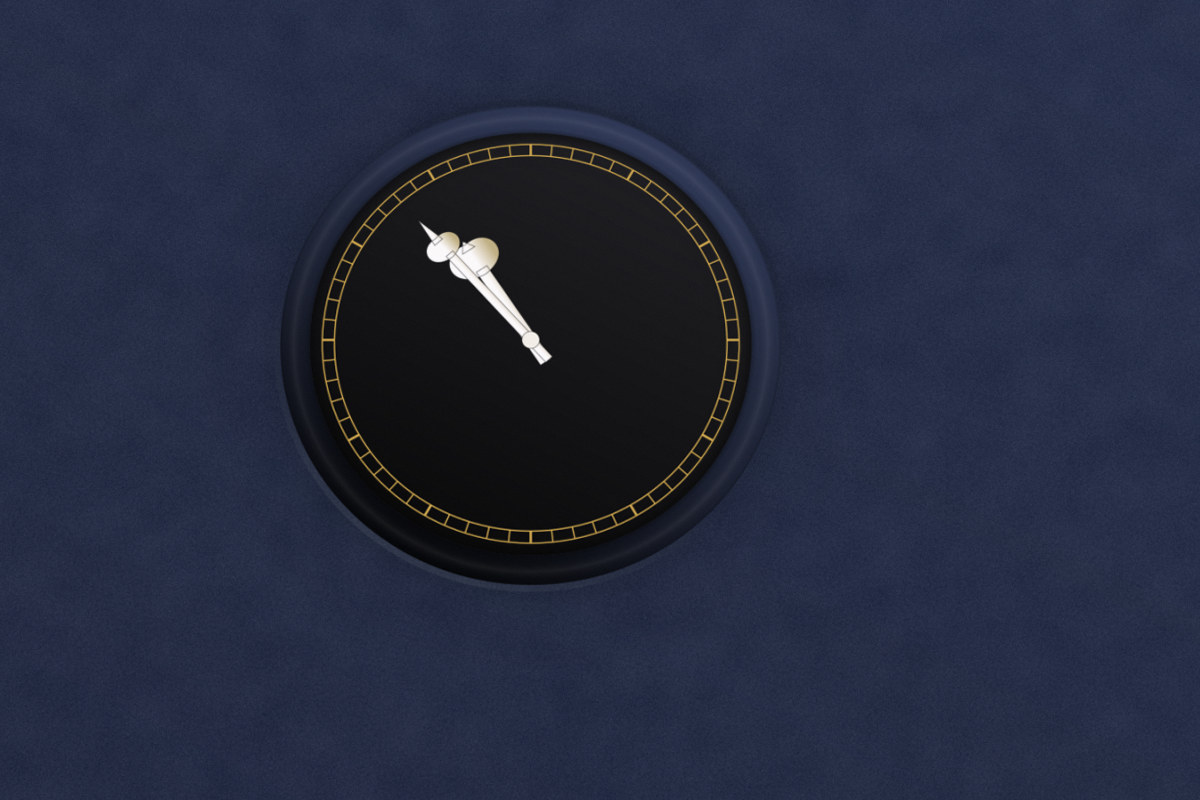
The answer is 10.53
